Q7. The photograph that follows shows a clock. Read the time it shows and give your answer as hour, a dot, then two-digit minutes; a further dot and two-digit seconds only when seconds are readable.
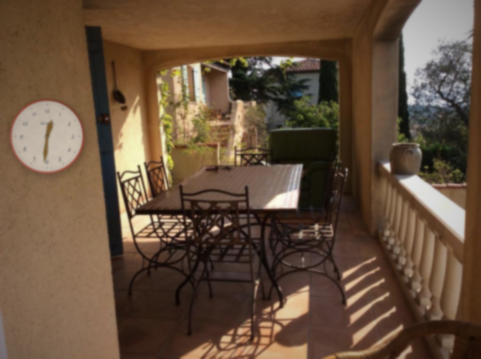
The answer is 12.31
